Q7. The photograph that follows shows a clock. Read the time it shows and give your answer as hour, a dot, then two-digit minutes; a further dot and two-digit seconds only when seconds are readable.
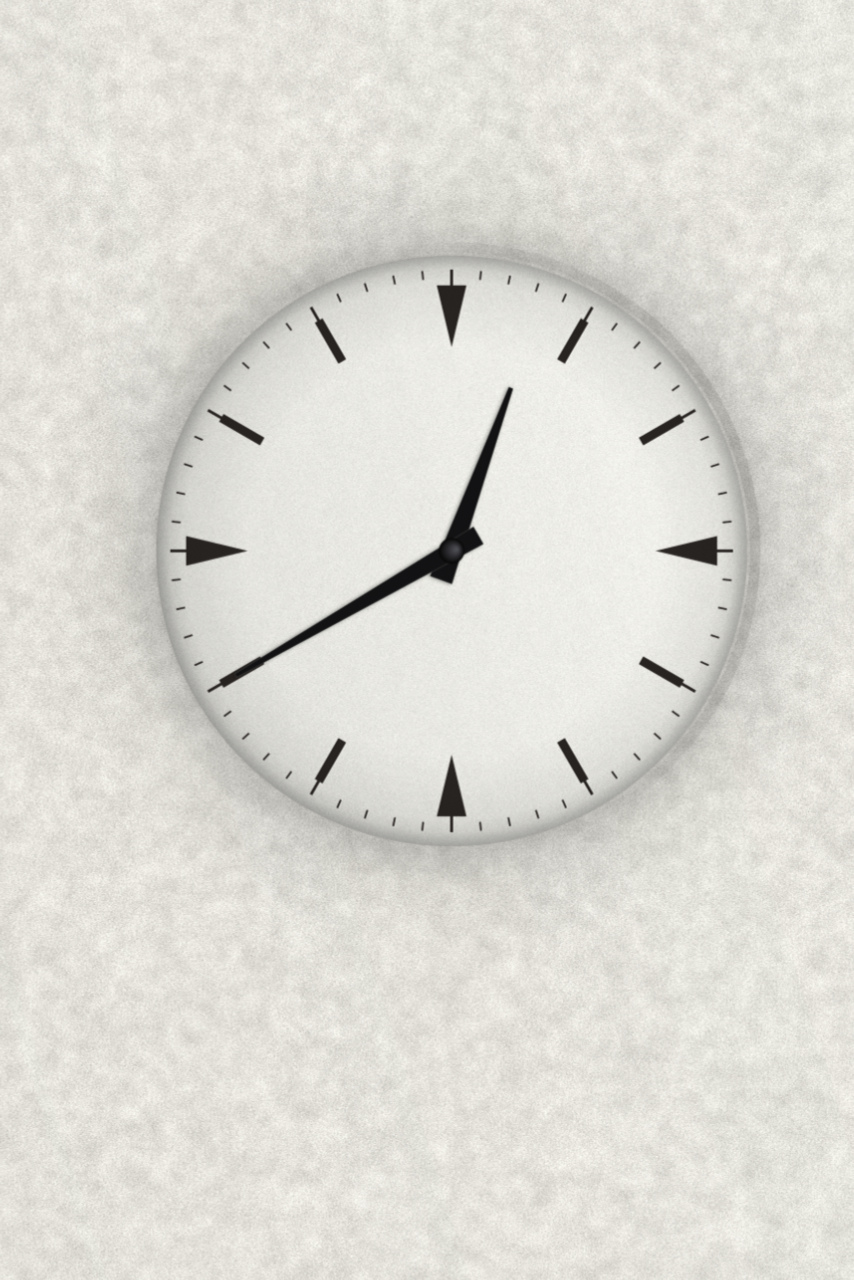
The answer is 12.40
